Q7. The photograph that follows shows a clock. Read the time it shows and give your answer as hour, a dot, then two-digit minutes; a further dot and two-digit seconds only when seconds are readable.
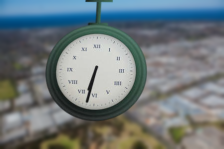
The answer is 6.32
